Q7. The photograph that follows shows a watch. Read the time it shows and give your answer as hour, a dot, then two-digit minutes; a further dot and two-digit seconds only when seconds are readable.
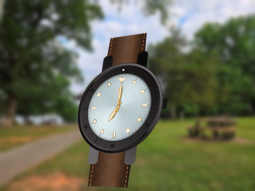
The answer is 7.00
